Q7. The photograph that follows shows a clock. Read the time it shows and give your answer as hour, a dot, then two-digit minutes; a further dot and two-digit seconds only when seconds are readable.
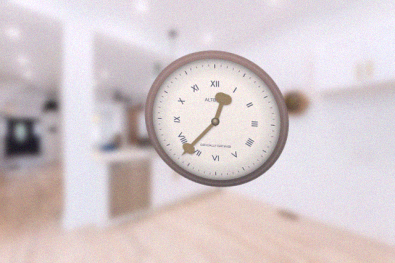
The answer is 12.37
